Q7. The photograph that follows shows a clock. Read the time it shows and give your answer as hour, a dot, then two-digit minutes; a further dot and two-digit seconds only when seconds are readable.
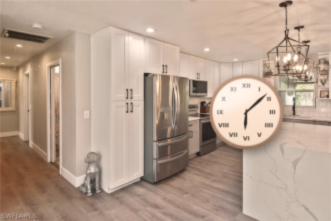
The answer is 6.08
